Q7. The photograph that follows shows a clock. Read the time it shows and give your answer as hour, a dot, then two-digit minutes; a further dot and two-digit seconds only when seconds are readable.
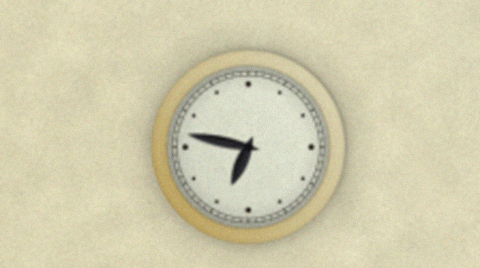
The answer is 6.47
